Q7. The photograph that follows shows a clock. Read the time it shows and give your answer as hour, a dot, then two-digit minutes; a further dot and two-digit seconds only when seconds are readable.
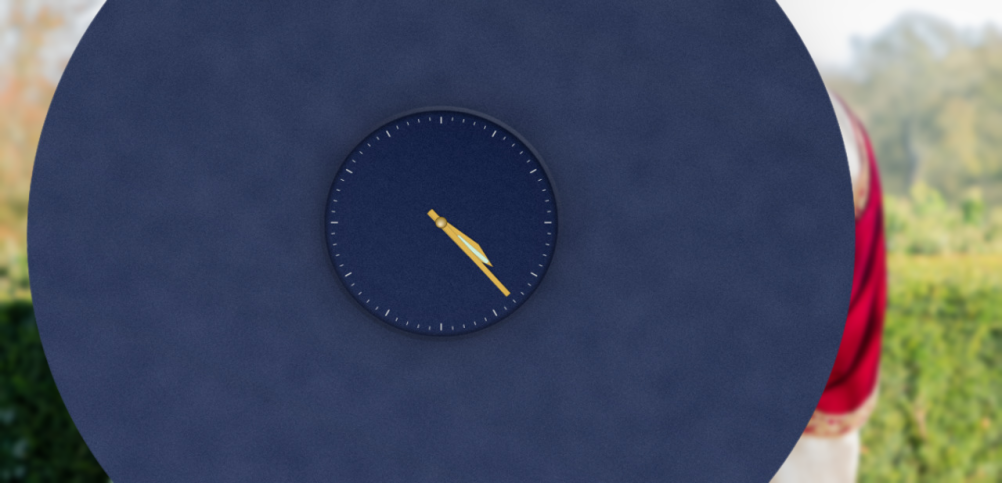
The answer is 4.23
